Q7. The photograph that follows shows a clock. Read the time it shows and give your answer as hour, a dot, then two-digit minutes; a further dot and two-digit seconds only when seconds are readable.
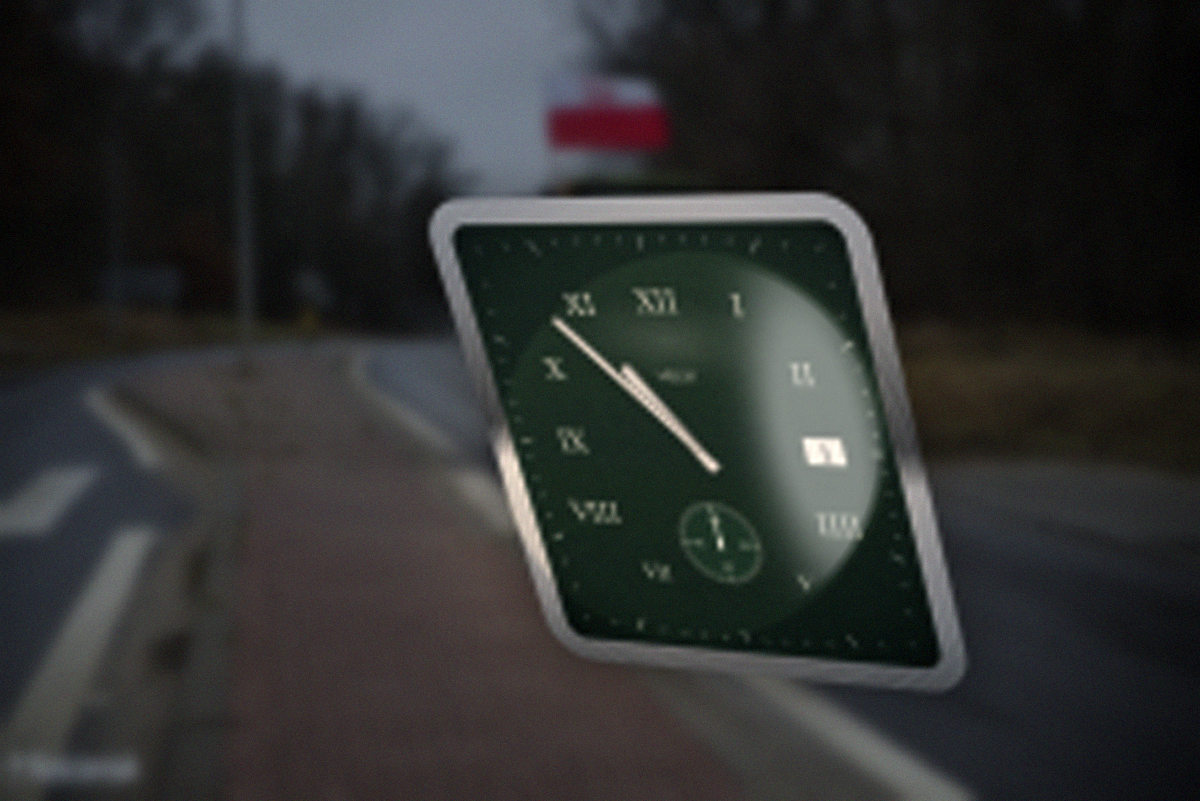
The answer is 10.53
